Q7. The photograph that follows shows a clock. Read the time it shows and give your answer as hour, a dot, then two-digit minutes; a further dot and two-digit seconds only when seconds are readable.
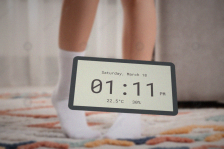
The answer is 1.11
